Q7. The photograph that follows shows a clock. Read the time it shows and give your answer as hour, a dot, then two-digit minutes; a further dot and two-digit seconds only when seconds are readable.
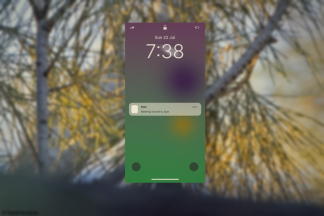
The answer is 7.38
